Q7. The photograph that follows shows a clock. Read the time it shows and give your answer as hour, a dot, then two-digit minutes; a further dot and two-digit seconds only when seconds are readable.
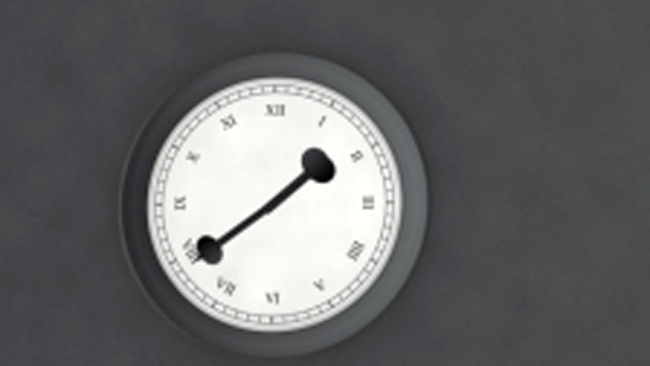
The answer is 1.39
